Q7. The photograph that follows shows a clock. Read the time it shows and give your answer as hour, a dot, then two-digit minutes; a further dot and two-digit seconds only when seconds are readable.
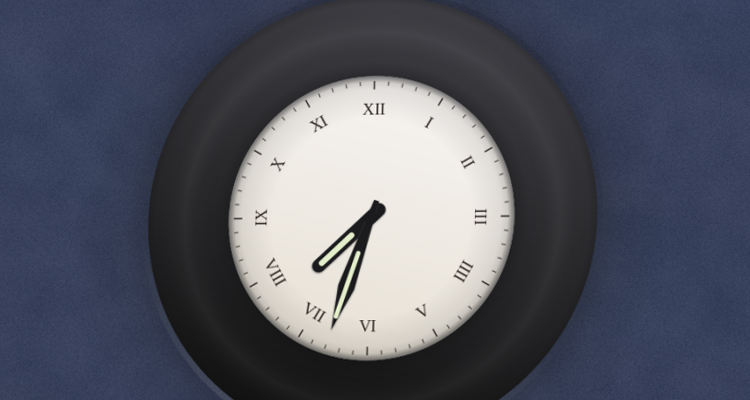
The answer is 7.33
